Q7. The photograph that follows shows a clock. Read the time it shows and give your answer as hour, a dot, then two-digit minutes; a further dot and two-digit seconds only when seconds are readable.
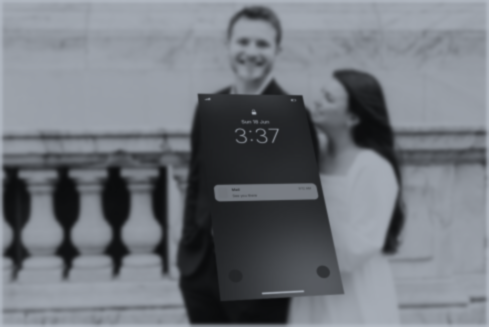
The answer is 3.37
